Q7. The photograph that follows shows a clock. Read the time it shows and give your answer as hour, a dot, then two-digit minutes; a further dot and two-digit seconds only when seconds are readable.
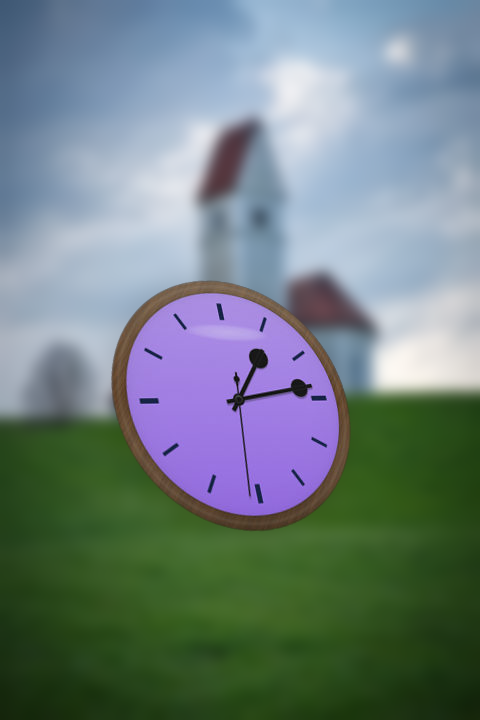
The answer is 1.13.31
